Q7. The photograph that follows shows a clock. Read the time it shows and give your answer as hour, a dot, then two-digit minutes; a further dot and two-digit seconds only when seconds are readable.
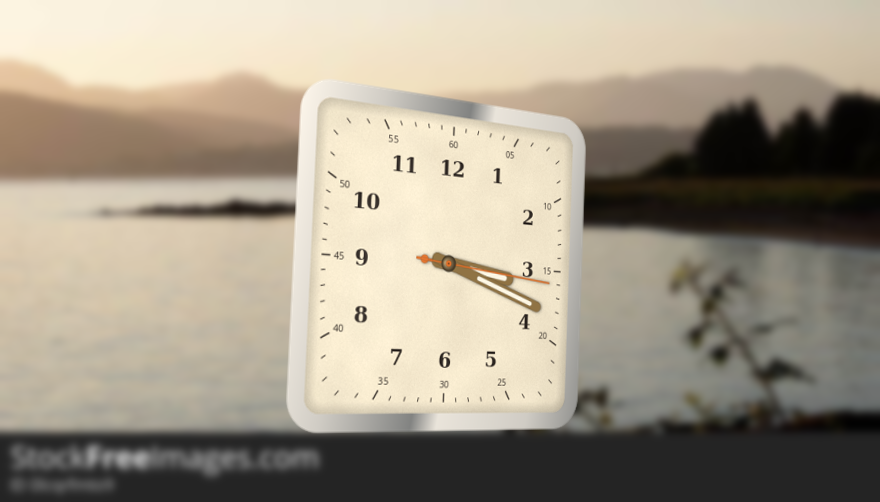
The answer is 3.18.16
